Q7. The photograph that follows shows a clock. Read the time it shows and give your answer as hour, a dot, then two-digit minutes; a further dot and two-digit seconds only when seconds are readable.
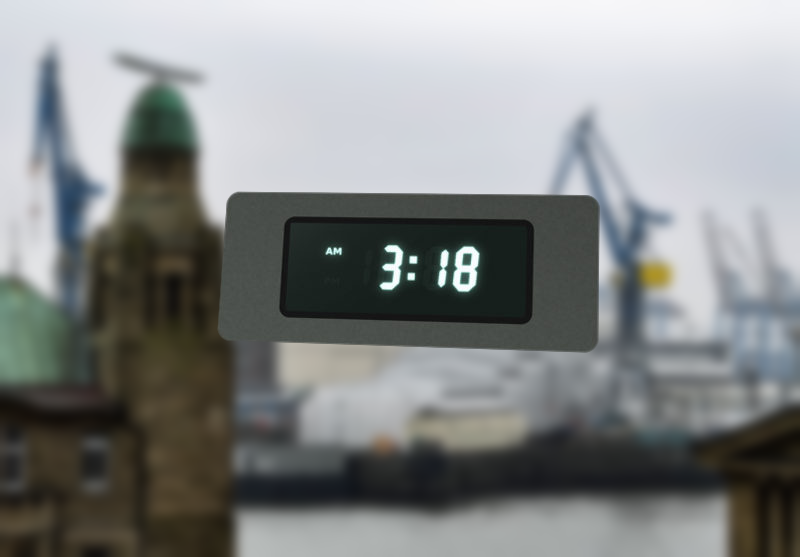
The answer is 3.18
